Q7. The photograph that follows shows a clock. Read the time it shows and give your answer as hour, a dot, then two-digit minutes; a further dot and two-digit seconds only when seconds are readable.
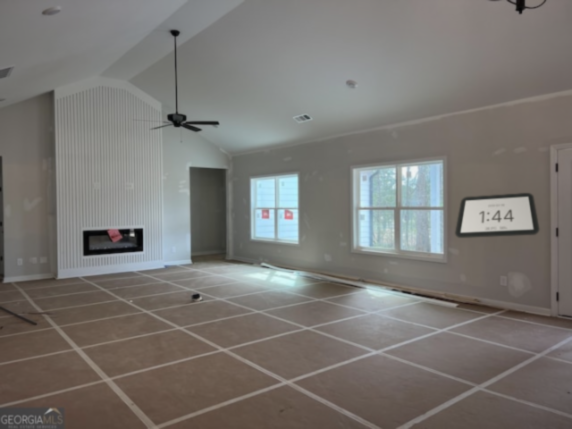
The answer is 1.44
